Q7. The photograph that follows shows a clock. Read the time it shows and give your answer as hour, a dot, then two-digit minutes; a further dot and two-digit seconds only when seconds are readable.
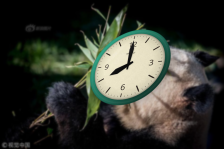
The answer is 8.00
